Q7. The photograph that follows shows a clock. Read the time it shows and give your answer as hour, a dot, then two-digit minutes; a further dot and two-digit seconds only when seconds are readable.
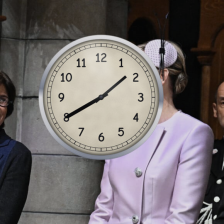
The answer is 1.40
